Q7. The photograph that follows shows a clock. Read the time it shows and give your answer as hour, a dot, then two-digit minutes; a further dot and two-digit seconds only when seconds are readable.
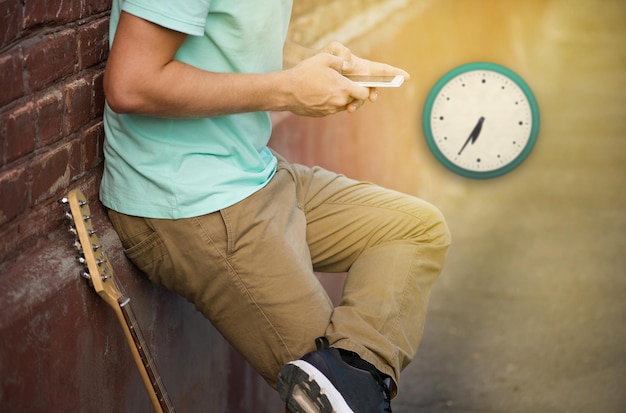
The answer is 6.35
